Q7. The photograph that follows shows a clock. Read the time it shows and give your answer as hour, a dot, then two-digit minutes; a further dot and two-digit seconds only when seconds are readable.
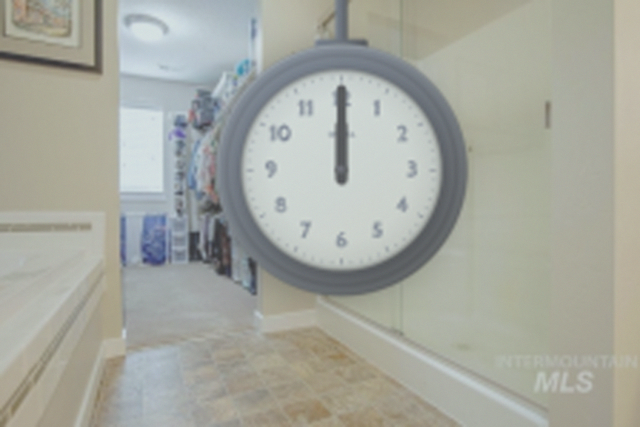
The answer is 12.00
